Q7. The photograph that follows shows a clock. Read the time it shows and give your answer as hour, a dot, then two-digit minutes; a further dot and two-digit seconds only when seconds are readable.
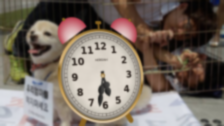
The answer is 5.32
